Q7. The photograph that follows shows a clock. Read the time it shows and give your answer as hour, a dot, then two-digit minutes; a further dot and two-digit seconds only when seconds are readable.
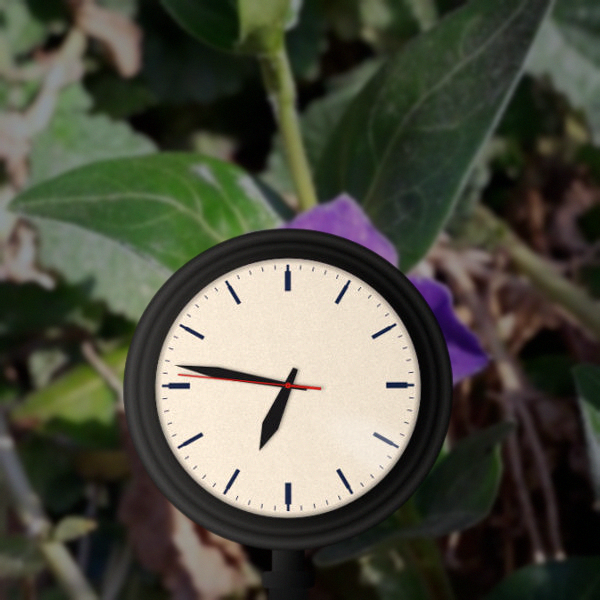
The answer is 6.46.46
